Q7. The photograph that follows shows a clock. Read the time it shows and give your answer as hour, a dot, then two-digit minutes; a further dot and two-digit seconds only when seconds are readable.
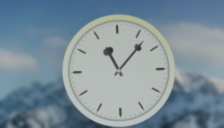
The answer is 11.07
